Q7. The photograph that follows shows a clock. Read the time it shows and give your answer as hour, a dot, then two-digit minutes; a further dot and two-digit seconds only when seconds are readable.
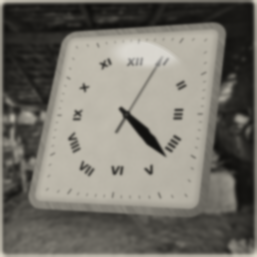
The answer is 4.22.04
